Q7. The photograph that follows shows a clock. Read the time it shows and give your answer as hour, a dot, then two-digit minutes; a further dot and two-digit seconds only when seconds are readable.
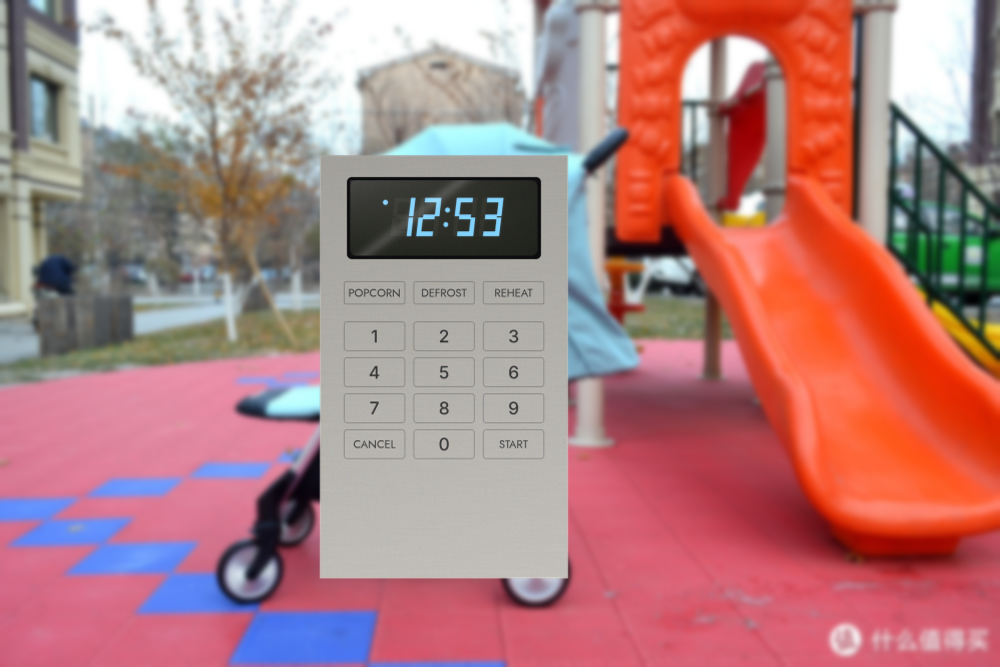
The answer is 12.53
